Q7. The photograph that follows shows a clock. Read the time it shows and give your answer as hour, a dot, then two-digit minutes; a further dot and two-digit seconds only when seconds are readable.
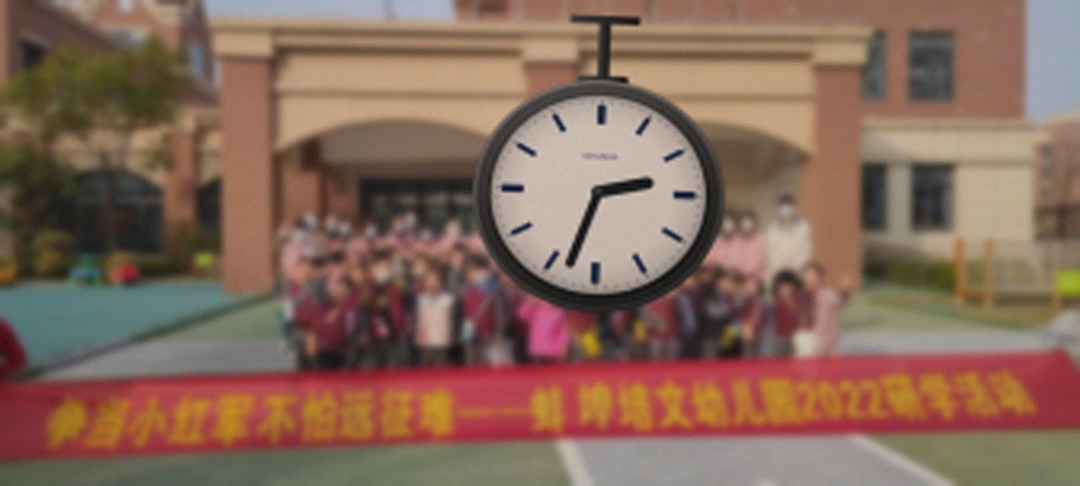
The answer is 2.33
